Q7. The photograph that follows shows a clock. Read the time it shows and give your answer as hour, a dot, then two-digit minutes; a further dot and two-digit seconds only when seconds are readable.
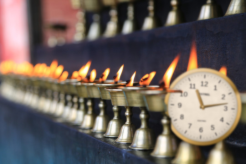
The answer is 11.13
